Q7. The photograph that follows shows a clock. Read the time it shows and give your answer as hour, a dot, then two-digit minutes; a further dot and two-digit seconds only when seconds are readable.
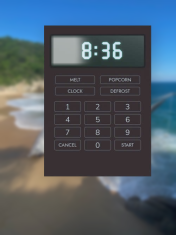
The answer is 8.36
